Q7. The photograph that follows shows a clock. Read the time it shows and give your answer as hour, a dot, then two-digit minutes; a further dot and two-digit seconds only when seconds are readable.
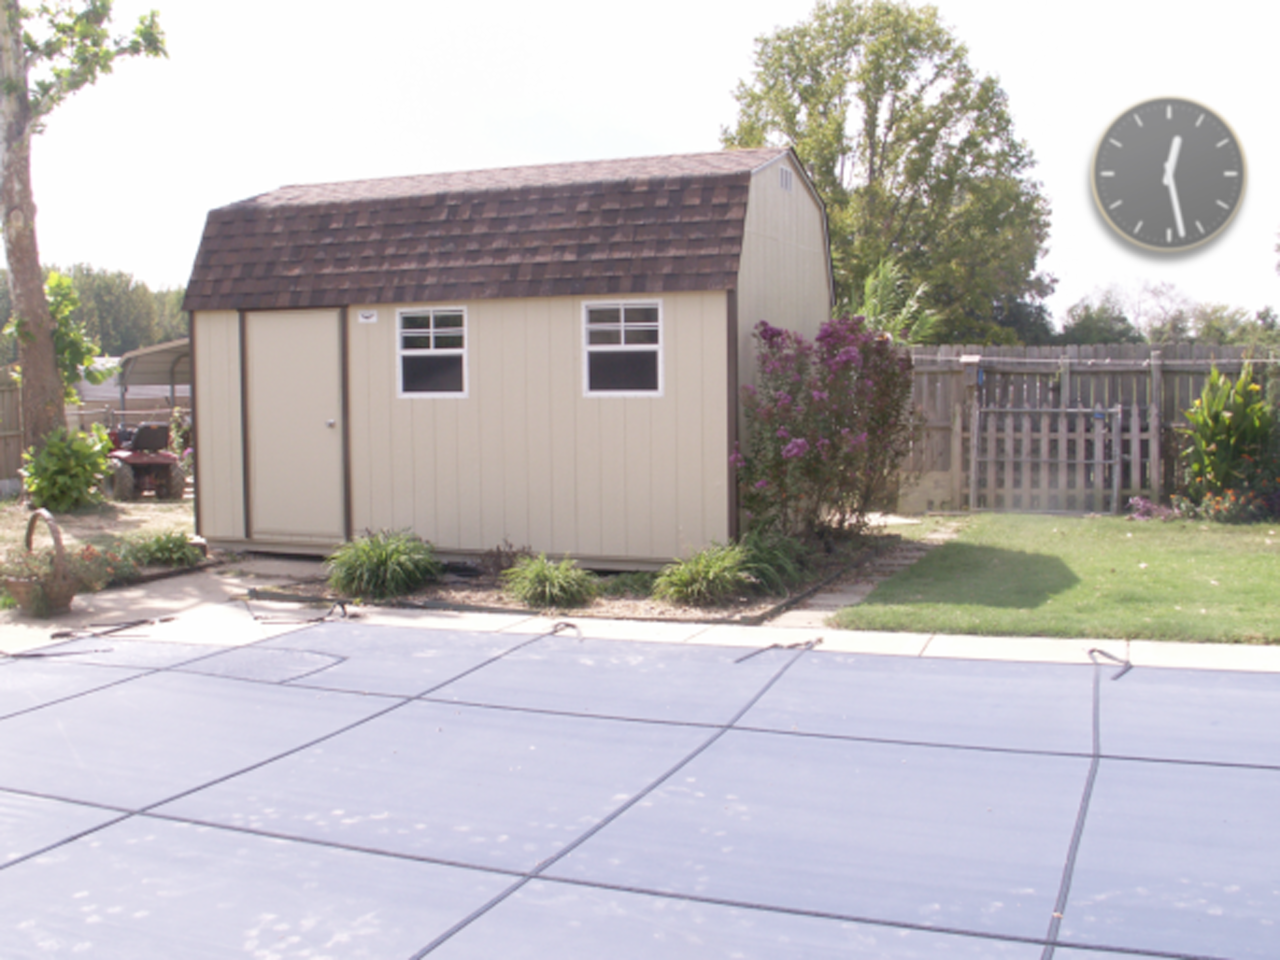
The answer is 12.28
